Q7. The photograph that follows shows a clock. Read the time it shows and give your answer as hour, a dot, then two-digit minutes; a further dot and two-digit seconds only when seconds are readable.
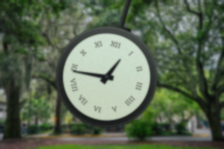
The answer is 12.44
